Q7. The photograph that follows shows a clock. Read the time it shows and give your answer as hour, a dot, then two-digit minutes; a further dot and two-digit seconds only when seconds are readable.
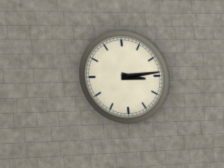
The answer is 3.14
